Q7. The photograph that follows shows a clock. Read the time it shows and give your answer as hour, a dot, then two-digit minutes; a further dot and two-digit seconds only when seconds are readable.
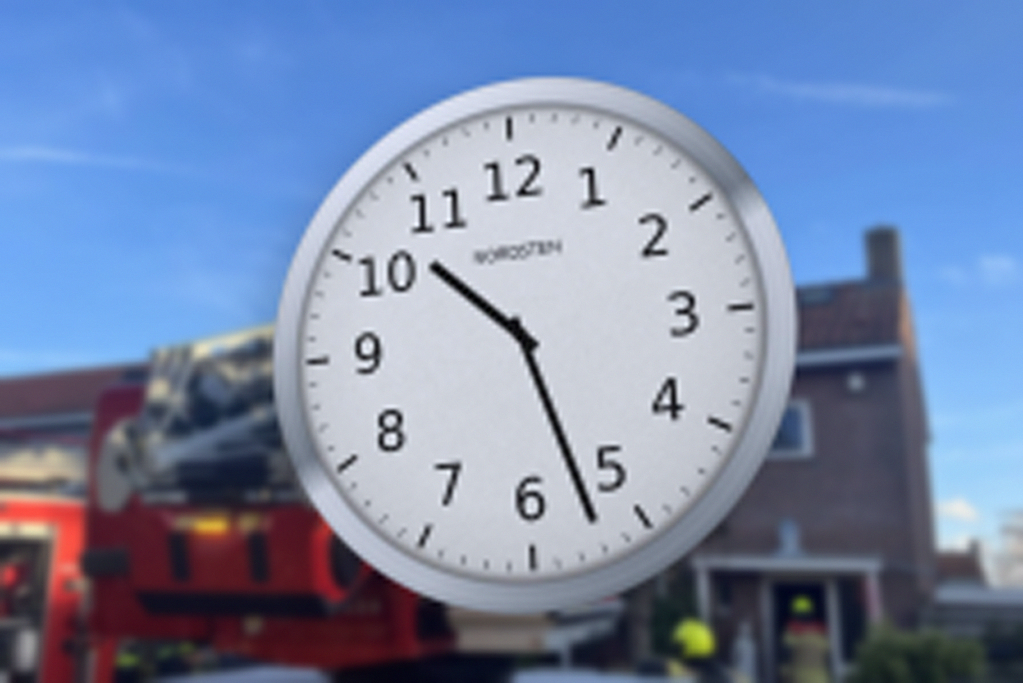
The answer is 10.27
